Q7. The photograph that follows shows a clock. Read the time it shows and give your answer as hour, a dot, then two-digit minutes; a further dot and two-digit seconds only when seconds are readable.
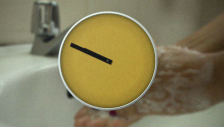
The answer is 9.49
